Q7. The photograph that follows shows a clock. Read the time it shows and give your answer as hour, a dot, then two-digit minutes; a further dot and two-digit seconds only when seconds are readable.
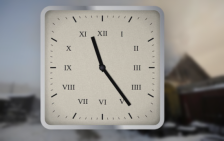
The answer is 11.24
